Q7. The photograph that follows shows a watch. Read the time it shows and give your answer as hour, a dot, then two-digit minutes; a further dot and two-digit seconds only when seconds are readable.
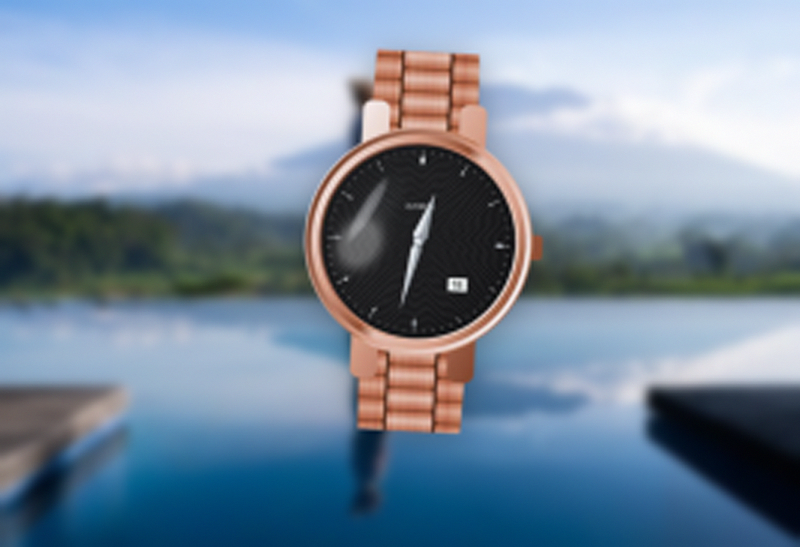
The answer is 12.32
